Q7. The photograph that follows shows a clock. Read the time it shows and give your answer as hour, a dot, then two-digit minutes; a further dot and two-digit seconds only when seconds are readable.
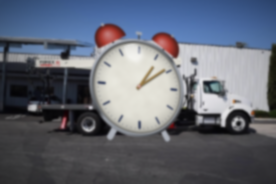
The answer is 1.09
